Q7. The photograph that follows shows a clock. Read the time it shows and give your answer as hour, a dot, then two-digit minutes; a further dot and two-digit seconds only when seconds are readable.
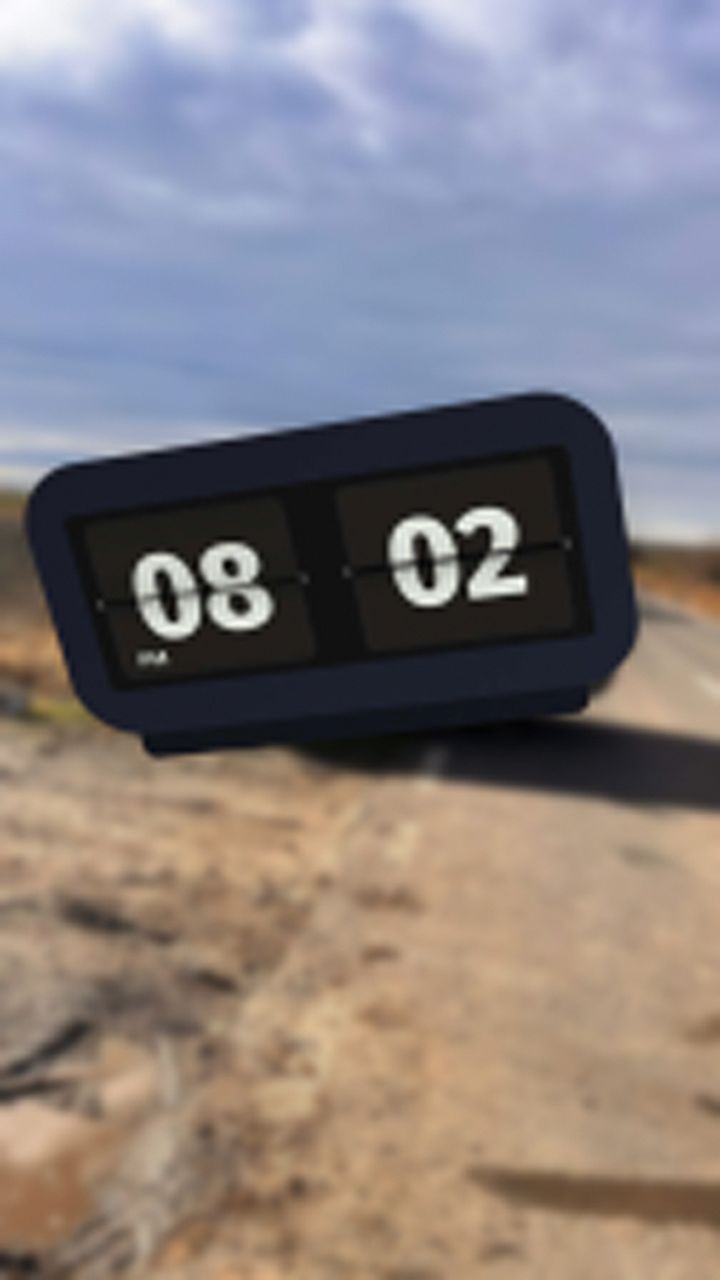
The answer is 8.02
